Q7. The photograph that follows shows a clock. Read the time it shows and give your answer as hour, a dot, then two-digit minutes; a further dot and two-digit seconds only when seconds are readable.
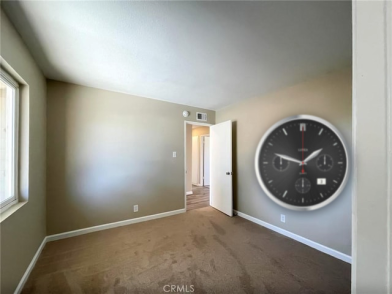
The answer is 1.48
